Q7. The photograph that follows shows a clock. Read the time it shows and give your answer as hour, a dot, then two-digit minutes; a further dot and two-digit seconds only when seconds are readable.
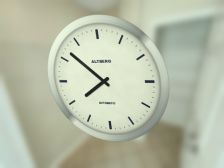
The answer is 7.52
